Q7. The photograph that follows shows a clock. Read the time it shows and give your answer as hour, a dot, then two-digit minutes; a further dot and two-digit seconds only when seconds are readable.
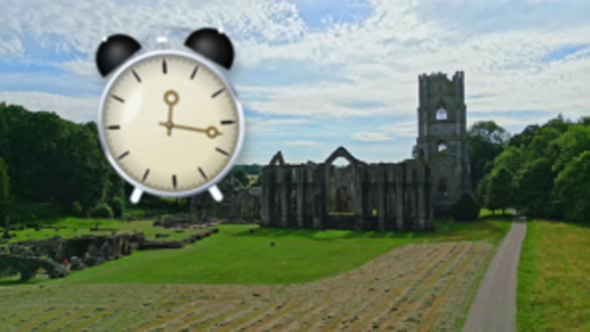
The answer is 12.17
